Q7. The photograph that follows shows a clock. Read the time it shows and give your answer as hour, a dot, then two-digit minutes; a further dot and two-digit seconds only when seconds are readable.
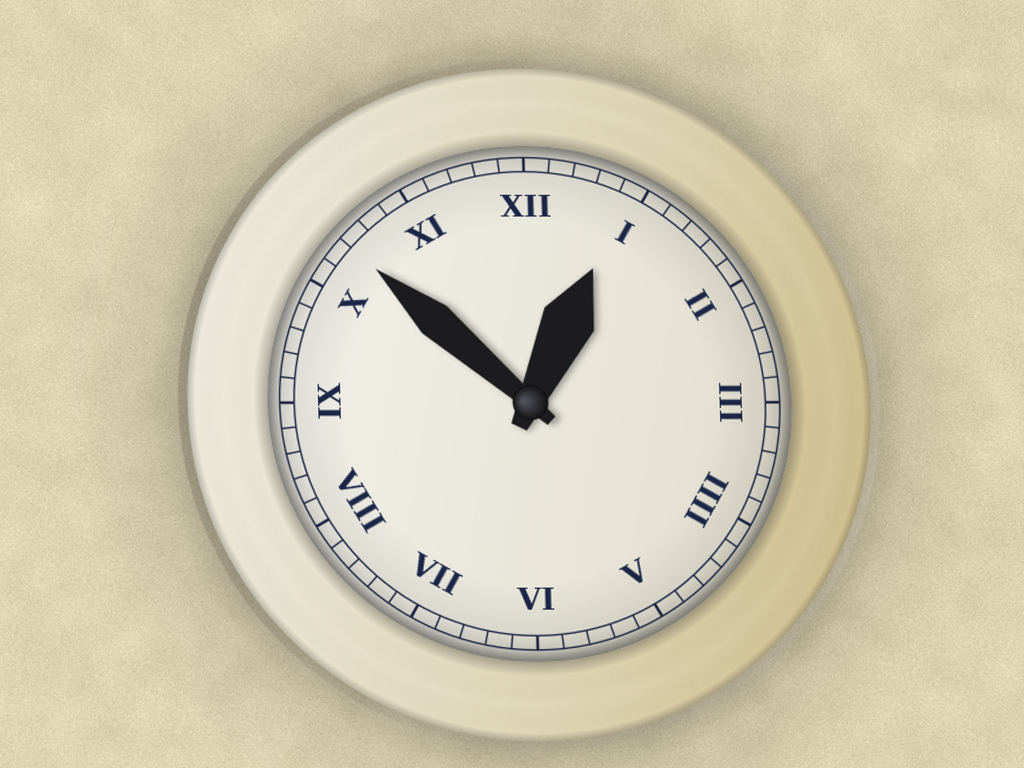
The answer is 12.52
